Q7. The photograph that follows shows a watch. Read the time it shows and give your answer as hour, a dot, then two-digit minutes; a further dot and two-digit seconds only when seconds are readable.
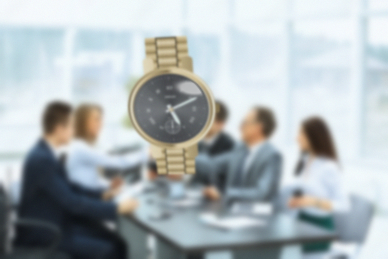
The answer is 5.11
